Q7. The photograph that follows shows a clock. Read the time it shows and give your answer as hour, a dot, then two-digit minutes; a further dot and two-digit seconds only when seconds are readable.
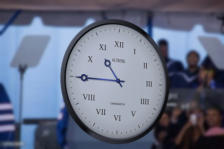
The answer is 10.45
